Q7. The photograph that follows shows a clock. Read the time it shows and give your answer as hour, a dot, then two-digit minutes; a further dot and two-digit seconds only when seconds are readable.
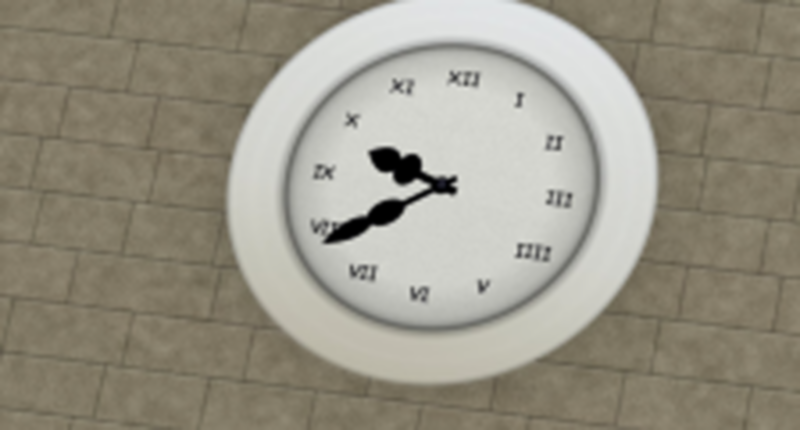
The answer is 9.39
